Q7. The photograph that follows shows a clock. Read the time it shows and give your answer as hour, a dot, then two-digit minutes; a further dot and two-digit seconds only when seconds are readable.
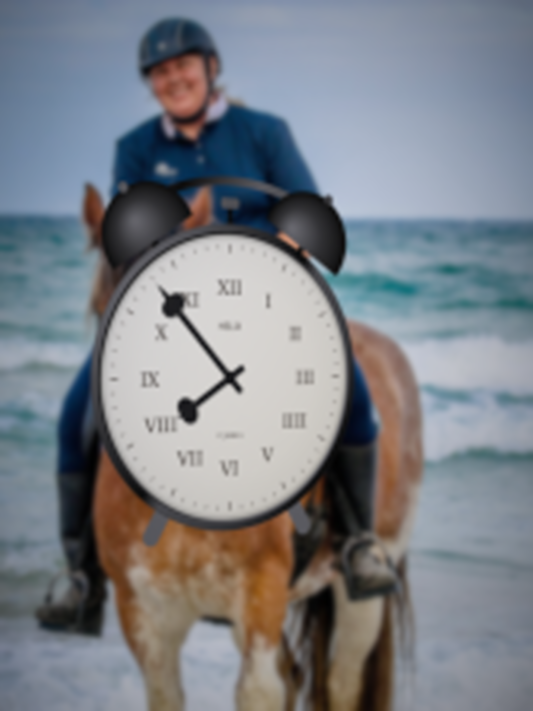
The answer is 7.53
